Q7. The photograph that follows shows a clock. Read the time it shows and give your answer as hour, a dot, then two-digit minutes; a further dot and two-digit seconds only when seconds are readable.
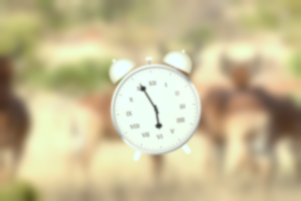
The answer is 5.56
